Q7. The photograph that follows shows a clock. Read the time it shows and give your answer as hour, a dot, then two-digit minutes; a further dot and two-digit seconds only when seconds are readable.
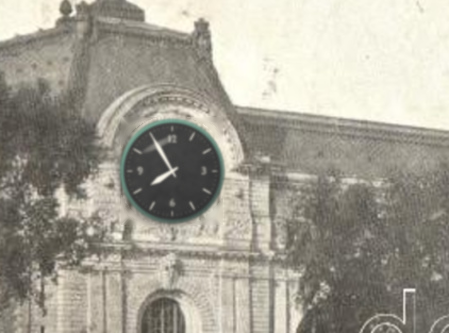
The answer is 7.55
